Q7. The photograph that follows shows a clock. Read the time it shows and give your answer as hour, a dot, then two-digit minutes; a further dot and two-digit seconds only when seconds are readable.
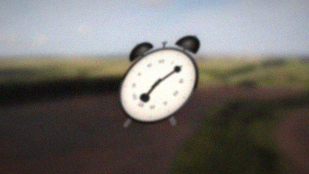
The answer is 7.09
